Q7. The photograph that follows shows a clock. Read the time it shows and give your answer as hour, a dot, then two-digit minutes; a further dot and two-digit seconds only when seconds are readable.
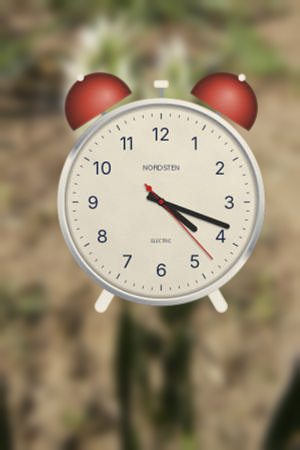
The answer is 4.18.23
